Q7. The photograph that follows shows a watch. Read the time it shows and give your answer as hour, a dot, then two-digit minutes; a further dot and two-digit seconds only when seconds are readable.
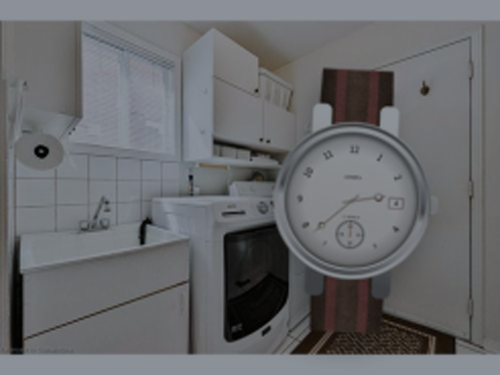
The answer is 2.38
